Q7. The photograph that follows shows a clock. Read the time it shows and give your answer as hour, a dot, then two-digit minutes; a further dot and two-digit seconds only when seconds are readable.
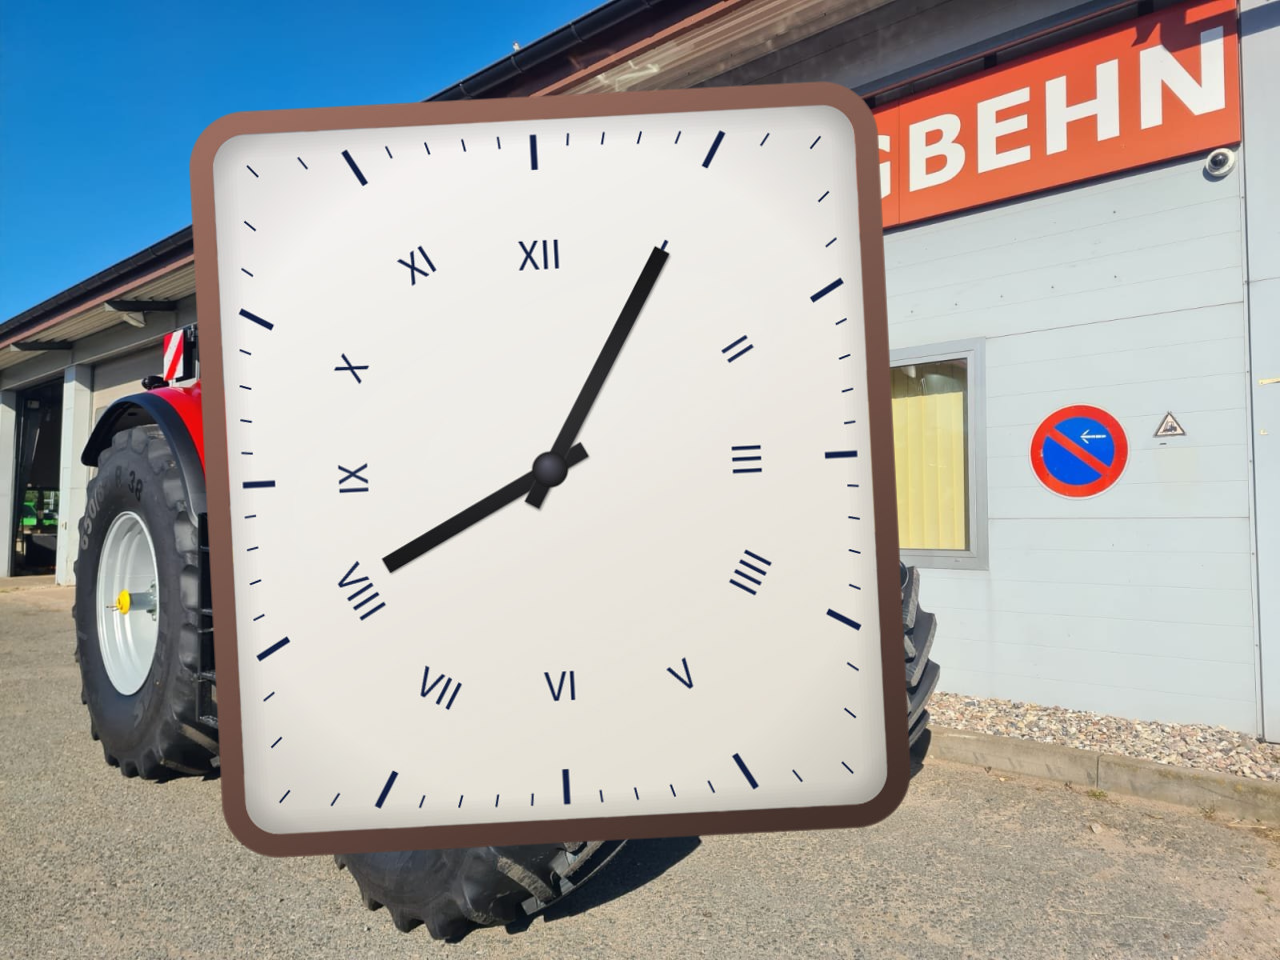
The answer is 8.05
